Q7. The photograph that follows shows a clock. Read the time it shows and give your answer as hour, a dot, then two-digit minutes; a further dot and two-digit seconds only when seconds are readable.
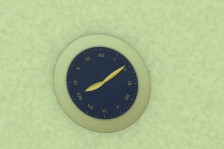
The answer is 8.09
